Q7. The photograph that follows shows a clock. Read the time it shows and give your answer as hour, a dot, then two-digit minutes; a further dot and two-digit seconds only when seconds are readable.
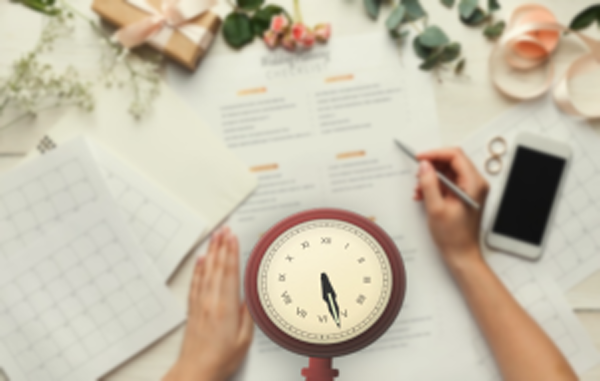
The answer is 5.27
